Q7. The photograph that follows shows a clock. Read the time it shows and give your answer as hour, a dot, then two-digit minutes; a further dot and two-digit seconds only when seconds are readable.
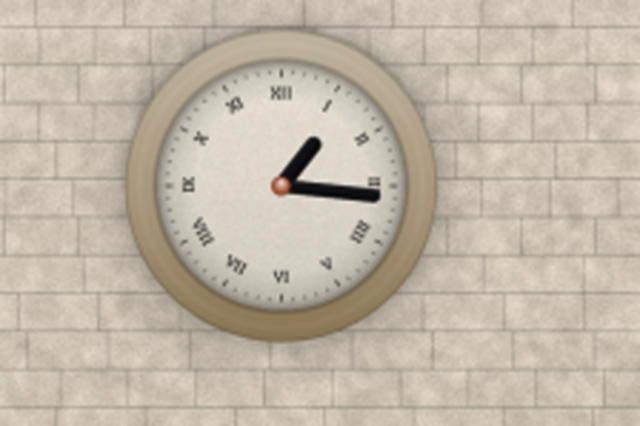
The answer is 1.16
